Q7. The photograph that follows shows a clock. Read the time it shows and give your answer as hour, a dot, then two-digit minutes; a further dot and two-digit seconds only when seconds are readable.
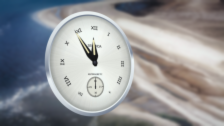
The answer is 11.54
